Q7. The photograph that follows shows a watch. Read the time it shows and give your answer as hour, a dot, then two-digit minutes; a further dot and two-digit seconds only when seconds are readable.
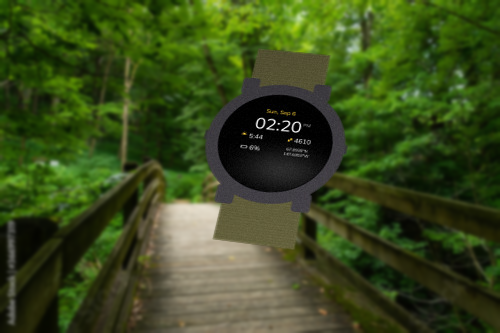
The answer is 2.20
